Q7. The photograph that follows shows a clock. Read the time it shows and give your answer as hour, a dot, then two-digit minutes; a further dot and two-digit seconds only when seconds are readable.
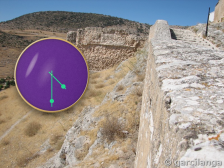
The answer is 4.30
